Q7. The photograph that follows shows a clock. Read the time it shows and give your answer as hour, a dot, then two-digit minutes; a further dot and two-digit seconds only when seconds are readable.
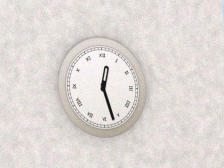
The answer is 12.27
